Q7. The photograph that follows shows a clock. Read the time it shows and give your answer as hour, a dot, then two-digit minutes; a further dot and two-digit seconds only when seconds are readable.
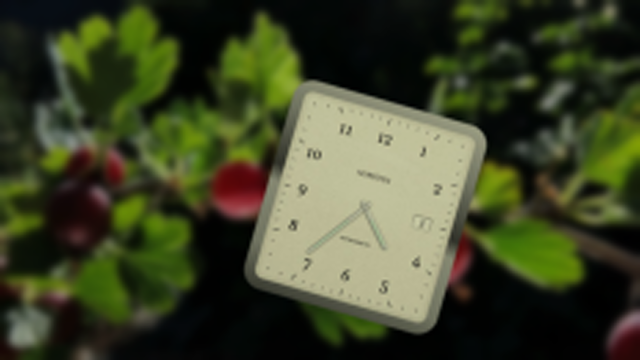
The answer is 4.36
